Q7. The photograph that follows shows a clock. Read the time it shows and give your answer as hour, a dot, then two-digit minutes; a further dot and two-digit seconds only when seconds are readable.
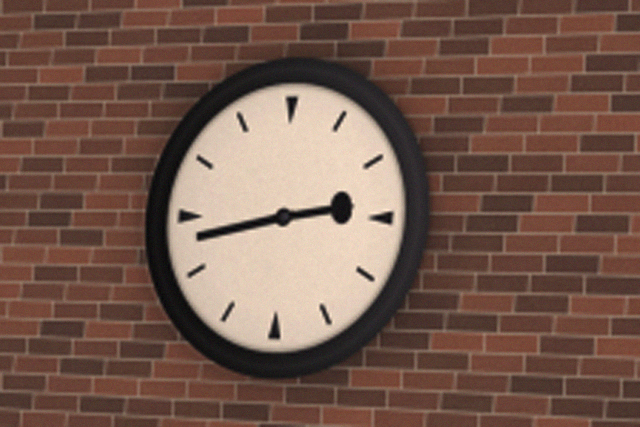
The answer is 2.43
